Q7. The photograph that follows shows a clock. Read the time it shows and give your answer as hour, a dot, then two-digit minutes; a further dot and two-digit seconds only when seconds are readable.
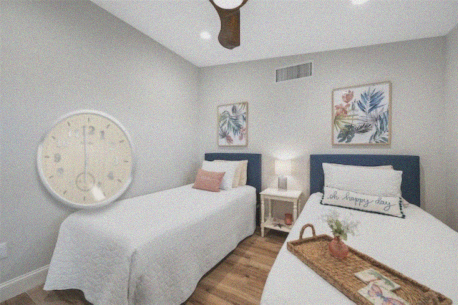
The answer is 5.59
